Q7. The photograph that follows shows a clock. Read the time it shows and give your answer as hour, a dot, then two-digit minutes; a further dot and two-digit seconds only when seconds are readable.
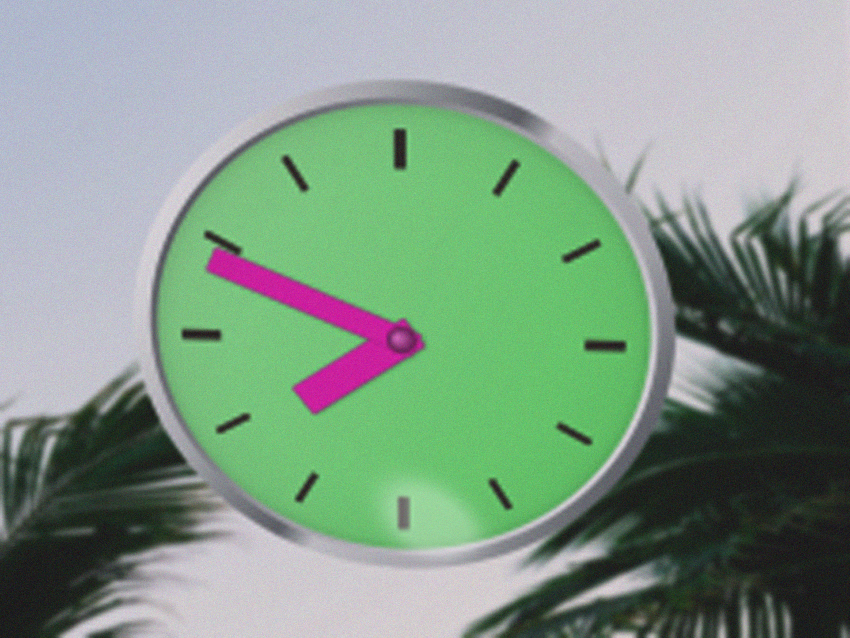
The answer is 7.49
